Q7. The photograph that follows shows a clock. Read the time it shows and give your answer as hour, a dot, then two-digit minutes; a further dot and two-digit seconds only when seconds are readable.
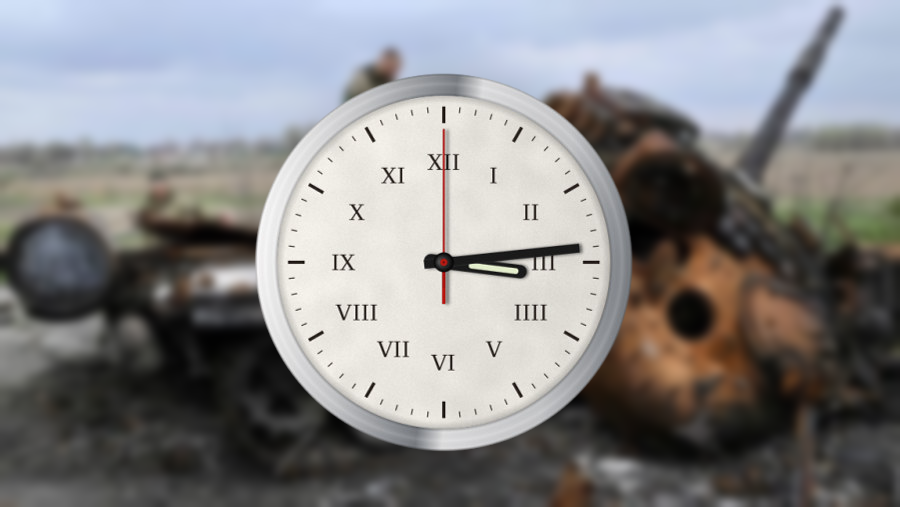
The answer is 3.14.00
